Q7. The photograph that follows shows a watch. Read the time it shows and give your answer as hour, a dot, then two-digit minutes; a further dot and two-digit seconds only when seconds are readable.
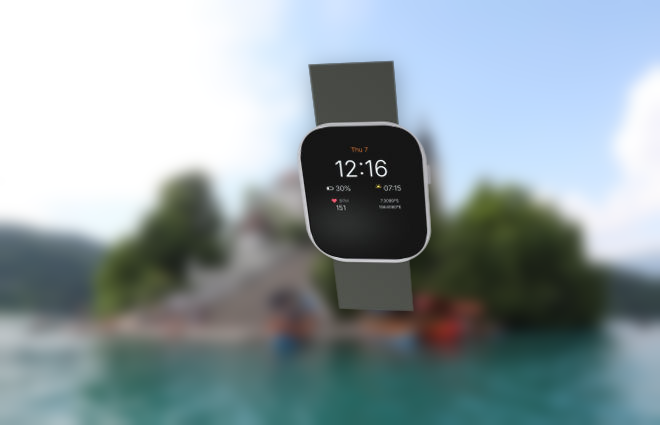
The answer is 12.16
